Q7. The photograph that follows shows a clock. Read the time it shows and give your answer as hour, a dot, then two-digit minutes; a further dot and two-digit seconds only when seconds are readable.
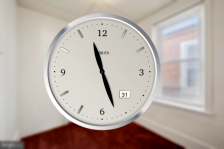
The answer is 11.27
